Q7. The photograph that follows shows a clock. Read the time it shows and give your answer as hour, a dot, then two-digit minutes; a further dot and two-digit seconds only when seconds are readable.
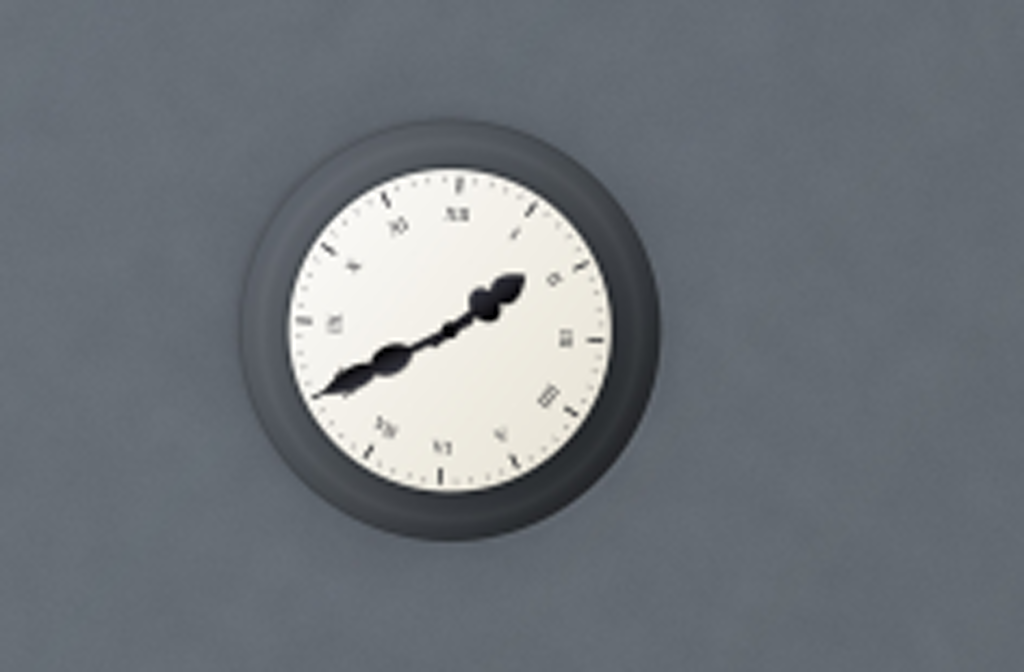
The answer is 1.40
